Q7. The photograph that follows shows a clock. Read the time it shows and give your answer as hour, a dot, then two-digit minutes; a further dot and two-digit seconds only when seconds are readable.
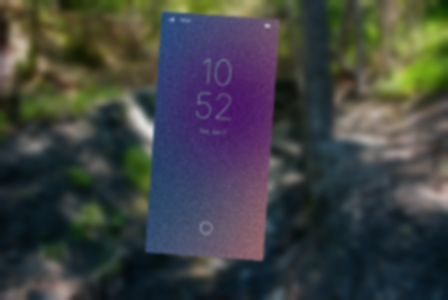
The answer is 10.52
